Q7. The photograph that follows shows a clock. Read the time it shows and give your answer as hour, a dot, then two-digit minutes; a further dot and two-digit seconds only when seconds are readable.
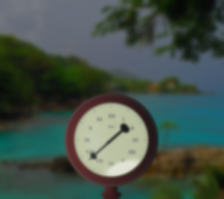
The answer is 1.38
